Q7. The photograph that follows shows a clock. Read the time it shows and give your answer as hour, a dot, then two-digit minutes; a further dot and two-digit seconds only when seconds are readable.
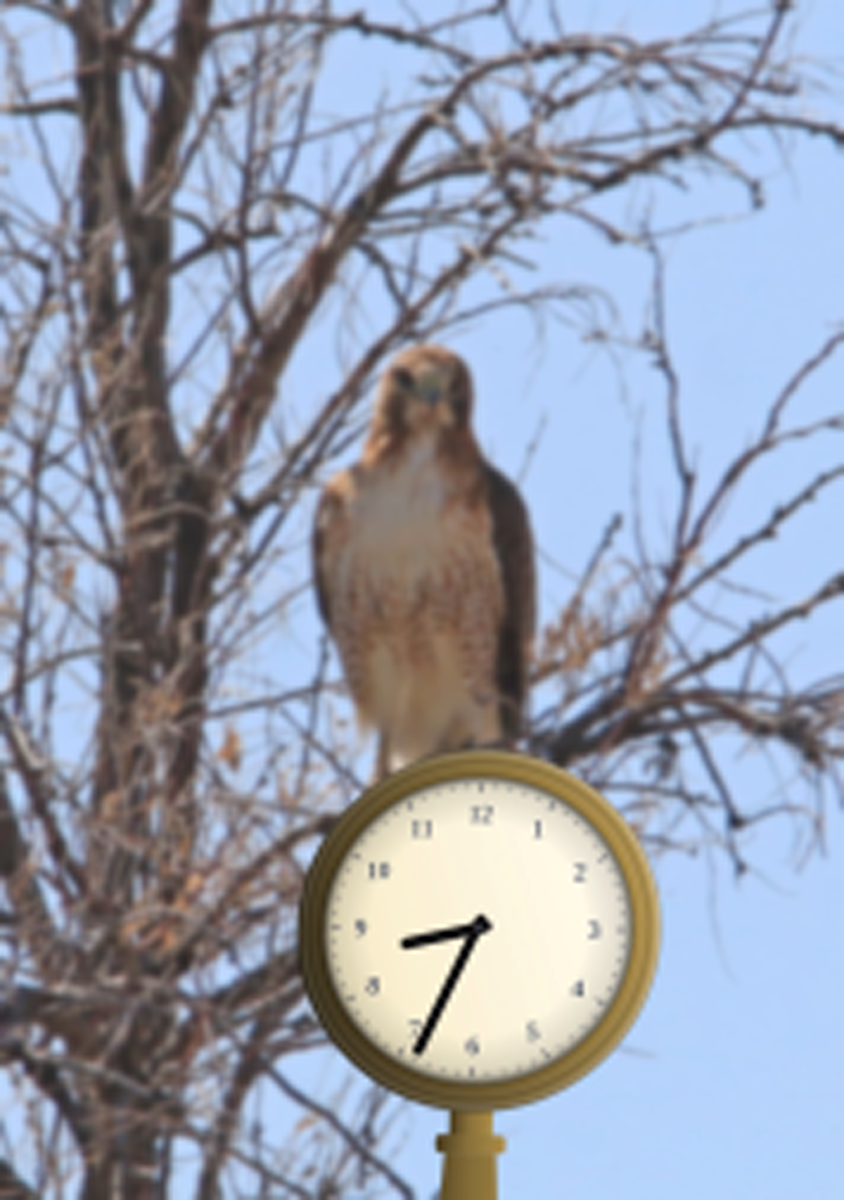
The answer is 8.34
